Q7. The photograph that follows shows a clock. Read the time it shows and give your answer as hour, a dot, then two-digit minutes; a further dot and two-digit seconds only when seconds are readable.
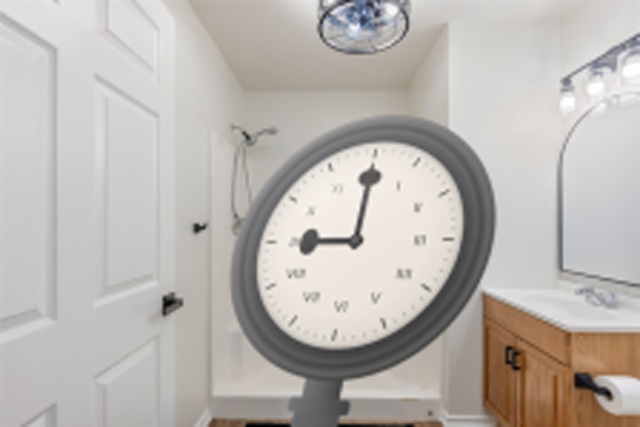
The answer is 9.00
